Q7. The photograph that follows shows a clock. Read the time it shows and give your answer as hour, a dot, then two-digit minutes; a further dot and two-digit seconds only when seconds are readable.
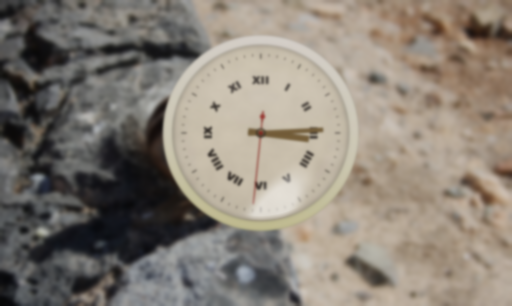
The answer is 3.14.31
